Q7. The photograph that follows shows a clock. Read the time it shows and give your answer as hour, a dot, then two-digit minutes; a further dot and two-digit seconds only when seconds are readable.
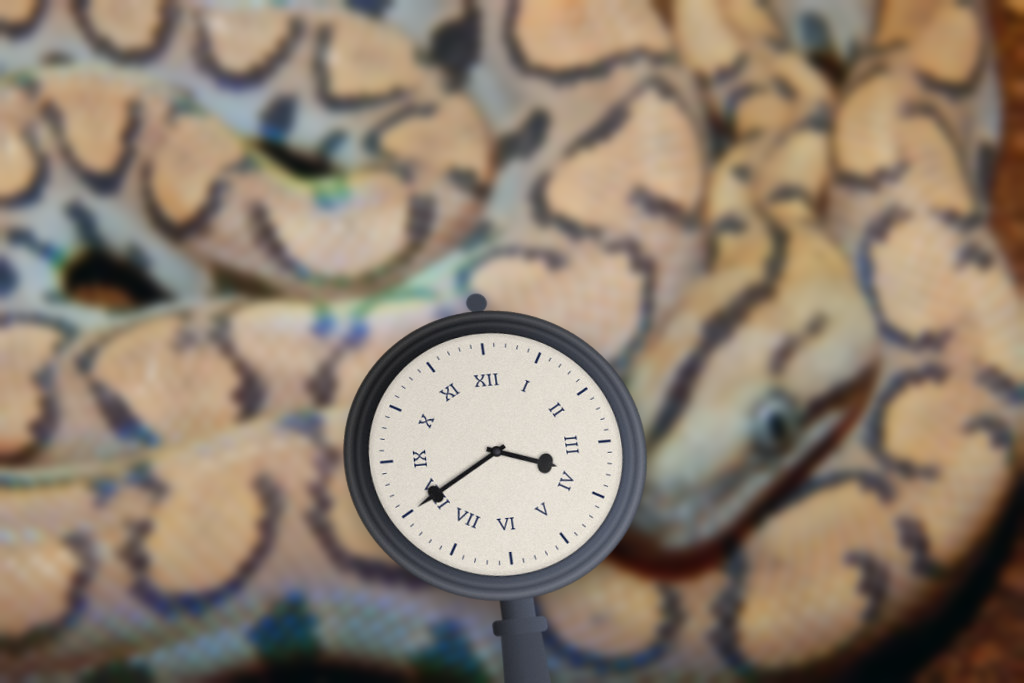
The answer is 3.40
